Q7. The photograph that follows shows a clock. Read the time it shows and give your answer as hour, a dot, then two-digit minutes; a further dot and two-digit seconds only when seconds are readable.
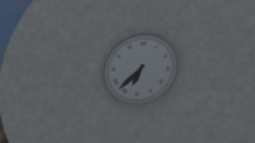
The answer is 6.37
